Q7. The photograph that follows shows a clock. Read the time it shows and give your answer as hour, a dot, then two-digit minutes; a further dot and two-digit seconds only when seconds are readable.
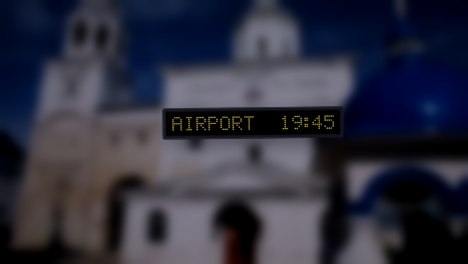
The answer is 19.45
